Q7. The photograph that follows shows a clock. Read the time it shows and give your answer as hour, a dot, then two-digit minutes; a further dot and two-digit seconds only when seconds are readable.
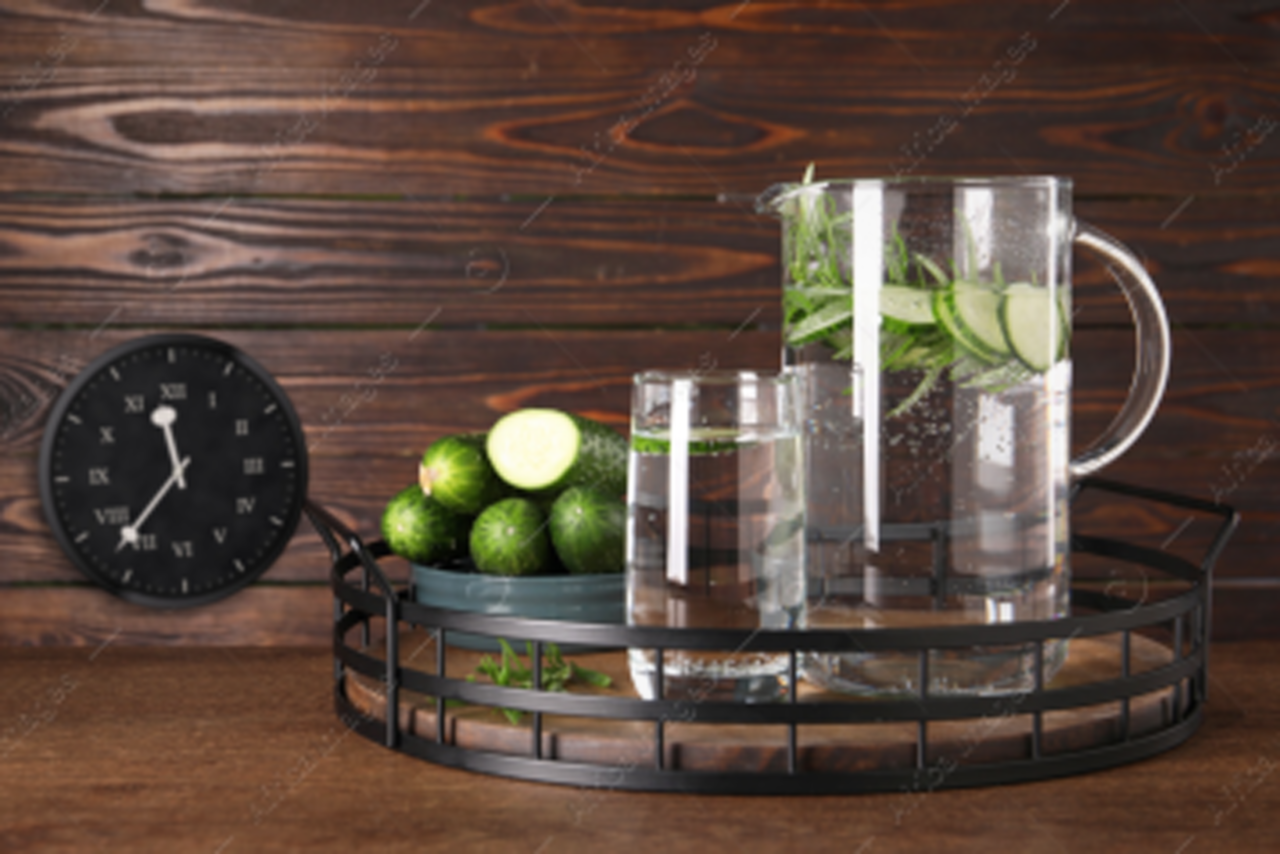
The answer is 11.37
